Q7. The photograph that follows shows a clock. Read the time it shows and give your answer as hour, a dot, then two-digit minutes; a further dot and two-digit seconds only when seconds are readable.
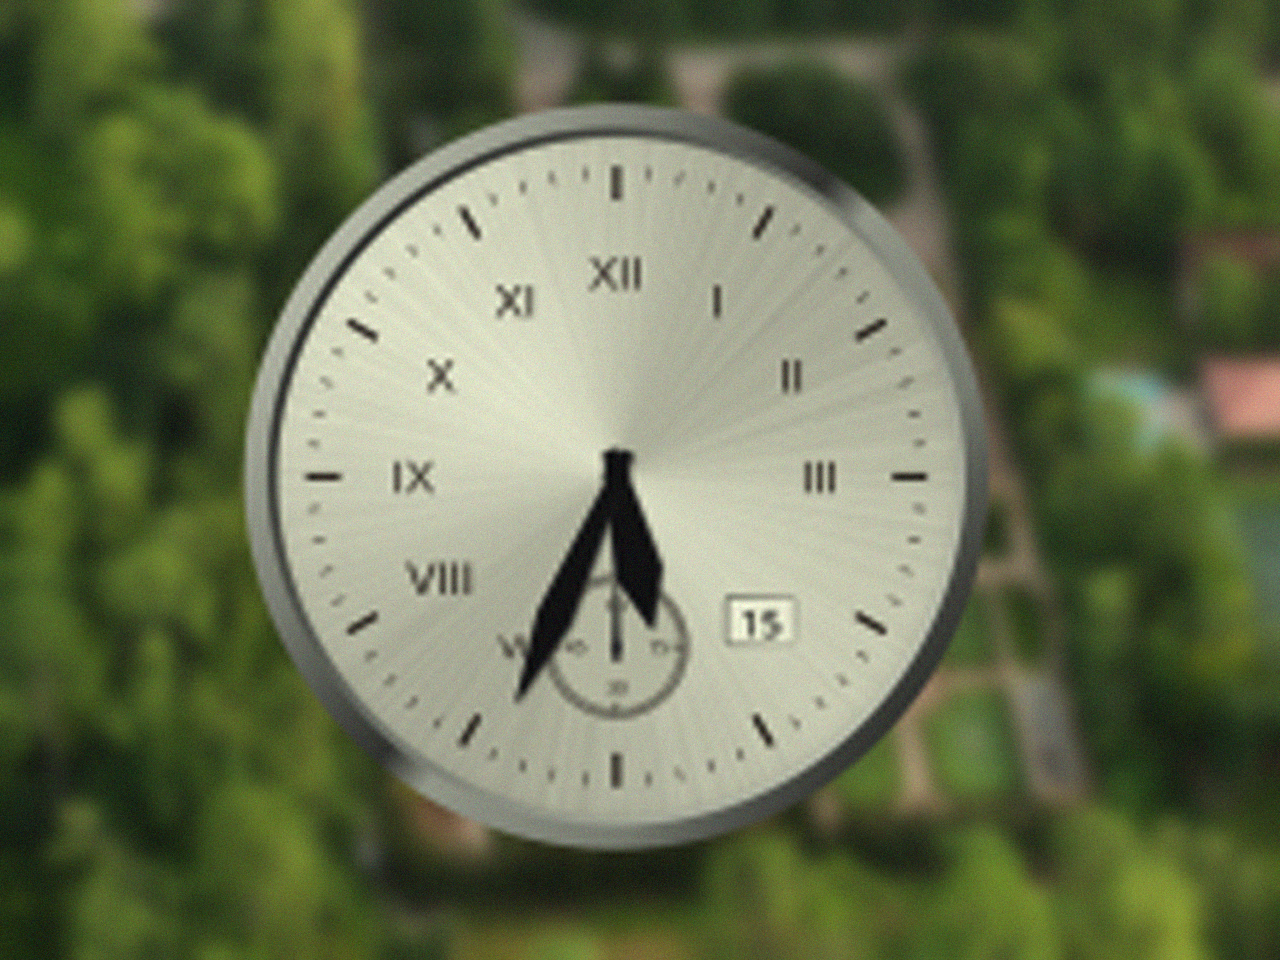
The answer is 5.34
